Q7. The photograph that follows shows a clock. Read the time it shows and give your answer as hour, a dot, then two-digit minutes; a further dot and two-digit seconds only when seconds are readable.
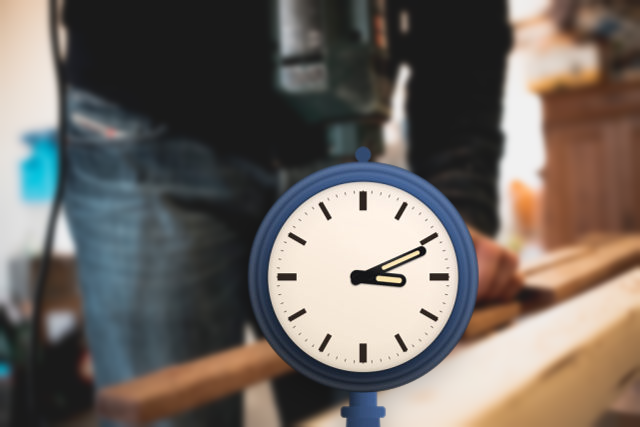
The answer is 3.11
